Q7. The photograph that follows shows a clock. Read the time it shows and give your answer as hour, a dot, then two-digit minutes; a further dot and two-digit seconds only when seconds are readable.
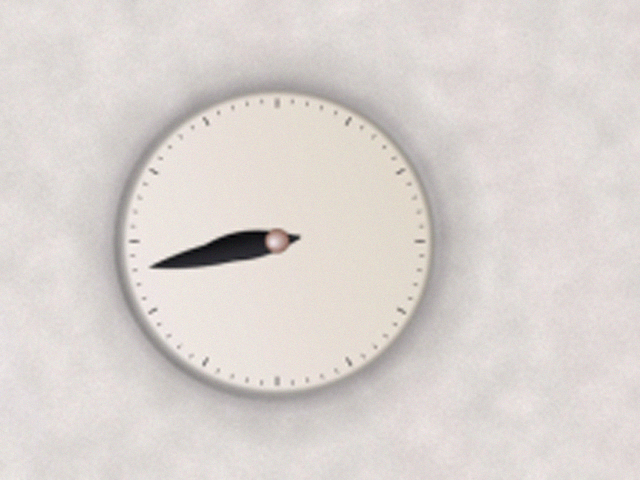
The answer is 8.43
